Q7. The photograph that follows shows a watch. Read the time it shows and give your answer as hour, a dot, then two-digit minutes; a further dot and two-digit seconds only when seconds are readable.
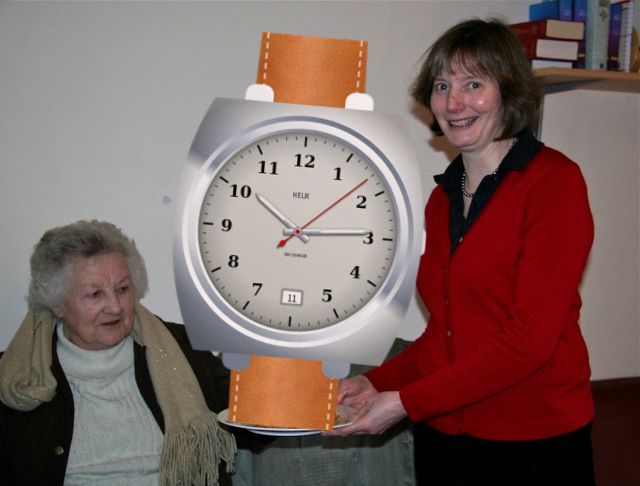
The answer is 10.14.08
